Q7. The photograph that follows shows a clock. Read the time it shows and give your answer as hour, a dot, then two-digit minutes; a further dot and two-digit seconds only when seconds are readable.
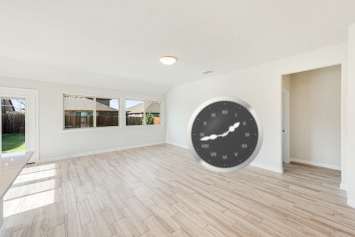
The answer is 1.43
